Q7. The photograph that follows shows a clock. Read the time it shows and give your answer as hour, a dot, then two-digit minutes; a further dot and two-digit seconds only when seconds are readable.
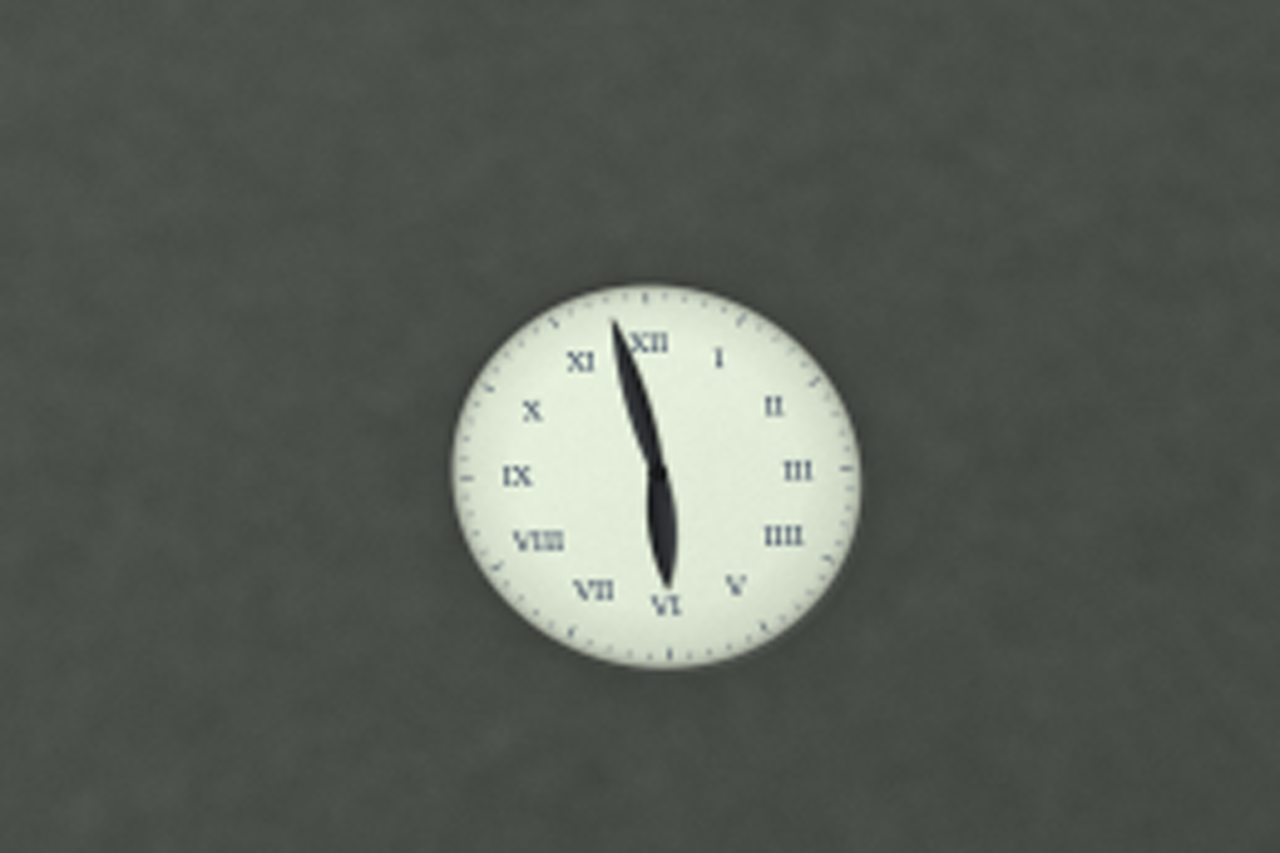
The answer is 5.58
